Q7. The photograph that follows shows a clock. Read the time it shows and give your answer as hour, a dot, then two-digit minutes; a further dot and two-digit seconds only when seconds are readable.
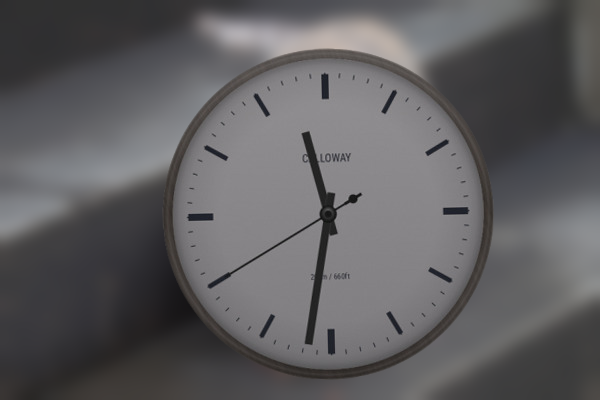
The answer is 11.31.40
